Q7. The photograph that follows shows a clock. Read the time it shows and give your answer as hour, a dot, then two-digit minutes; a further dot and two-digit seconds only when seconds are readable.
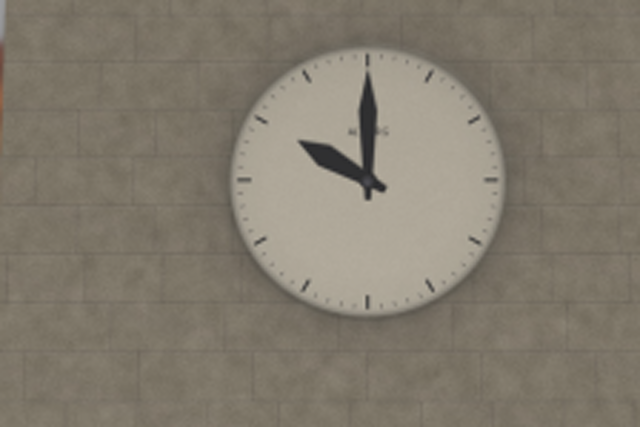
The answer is 10.00
